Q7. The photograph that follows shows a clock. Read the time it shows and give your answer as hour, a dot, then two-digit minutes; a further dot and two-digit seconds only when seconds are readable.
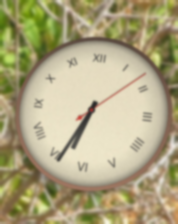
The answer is 6.34.08
